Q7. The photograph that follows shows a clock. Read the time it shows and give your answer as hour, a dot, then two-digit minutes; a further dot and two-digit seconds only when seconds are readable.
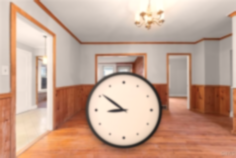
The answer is 8.51
